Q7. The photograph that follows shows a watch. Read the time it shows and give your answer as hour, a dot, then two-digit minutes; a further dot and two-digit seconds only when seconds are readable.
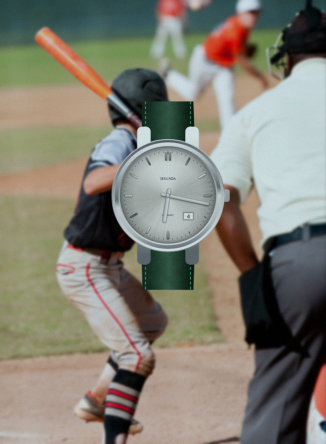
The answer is 6.17
